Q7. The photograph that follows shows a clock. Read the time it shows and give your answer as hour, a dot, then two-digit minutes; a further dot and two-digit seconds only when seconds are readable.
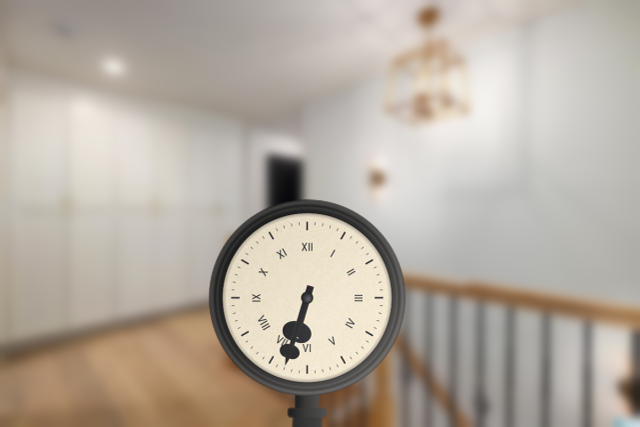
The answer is 6.33
